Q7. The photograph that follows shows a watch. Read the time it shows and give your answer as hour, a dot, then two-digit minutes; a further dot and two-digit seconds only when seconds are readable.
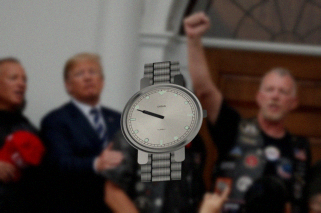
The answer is 9.49
